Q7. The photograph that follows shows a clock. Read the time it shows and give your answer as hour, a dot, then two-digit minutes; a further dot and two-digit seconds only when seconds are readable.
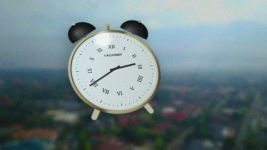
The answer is 2.40
